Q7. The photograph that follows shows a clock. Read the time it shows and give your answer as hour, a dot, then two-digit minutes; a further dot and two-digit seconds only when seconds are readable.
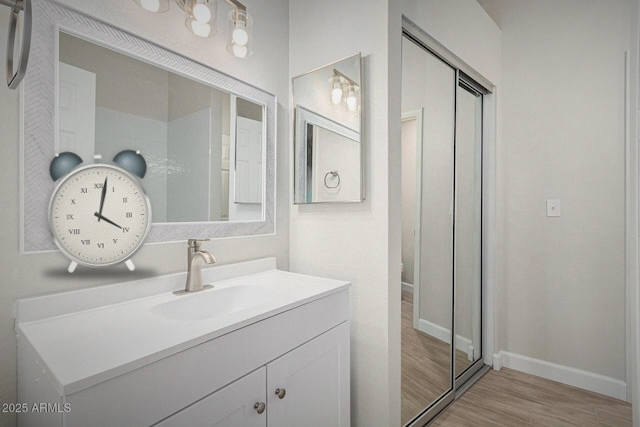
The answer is 4.02
